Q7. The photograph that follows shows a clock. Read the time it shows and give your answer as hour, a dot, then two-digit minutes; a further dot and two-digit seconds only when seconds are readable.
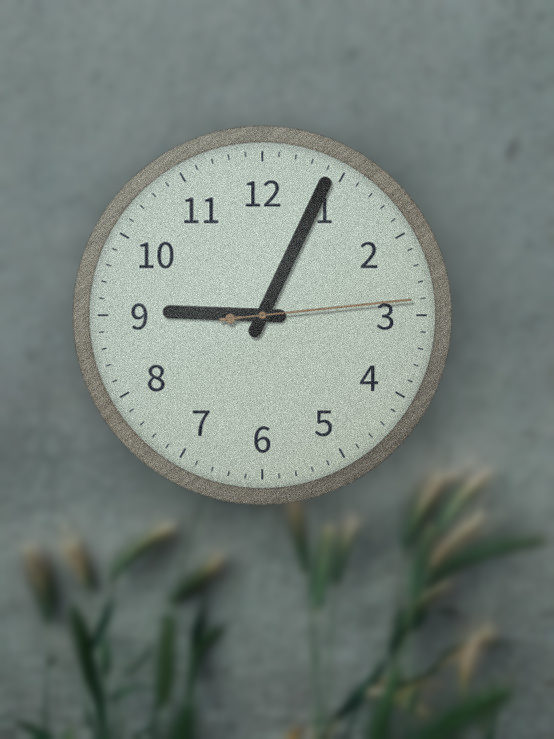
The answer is 9.04.14
